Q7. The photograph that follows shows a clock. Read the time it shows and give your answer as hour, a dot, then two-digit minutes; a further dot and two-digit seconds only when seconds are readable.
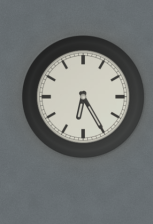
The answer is 6.25
